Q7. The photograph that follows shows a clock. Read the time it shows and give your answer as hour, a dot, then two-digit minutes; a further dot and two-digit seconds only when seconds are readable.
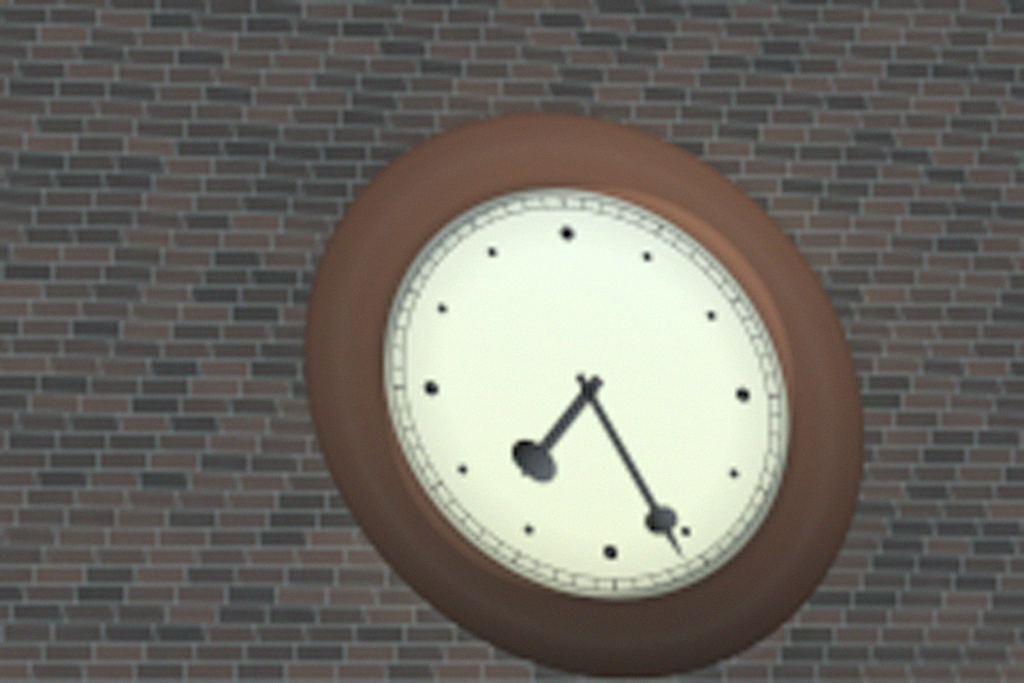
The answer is 7.26
